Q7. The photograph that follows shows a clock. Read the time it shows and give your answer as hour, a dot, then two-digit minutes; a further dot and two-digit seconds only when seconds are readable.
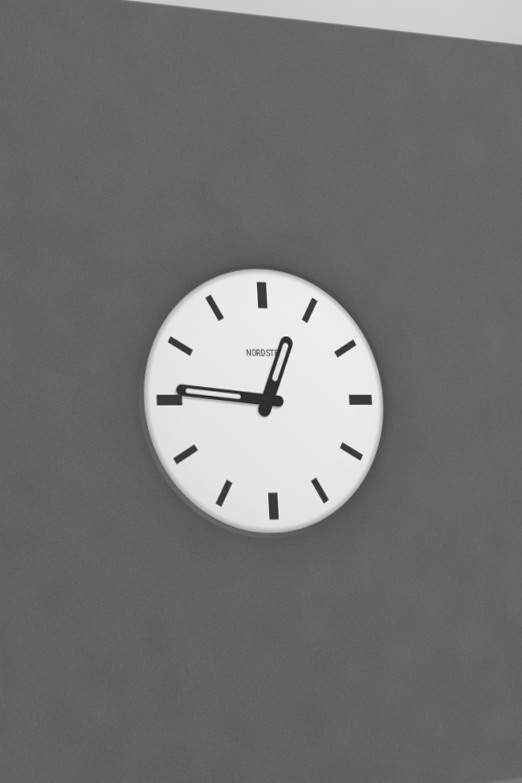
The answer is 12.46
